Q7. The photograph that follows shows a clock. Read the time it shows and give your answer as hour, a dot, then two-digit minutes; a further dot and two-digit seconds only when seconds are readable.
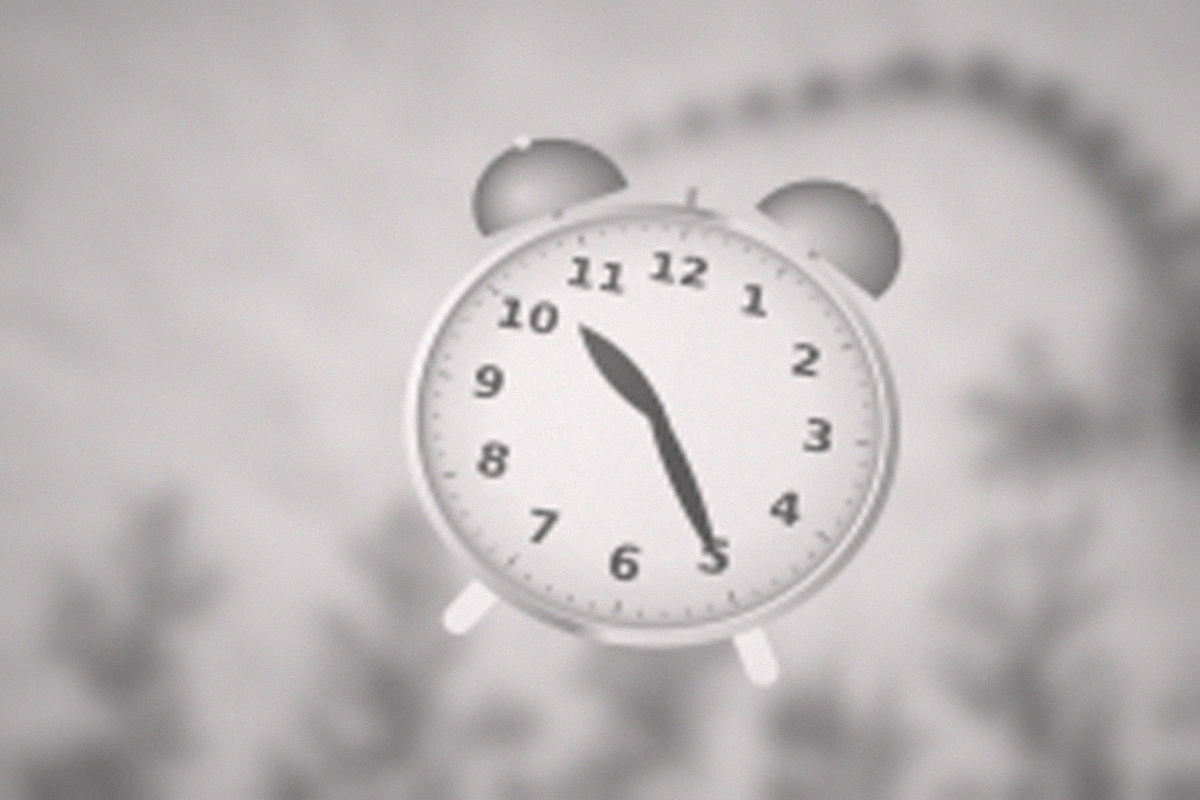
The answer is 10.25
